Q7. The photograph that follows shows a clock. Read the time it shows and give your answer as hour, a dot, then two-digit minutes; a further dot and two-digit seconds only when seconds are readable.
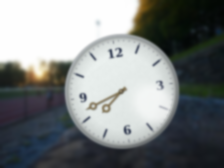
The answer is 7.42
